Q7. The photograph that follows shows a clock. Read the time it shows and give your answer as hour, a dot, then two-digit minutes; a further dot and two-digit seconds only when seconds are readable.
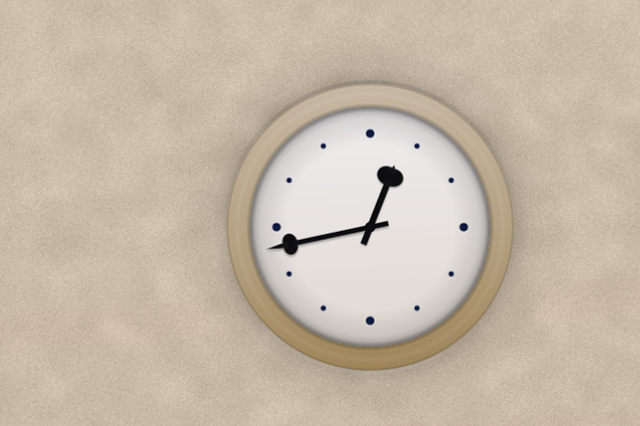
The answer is 12.43
